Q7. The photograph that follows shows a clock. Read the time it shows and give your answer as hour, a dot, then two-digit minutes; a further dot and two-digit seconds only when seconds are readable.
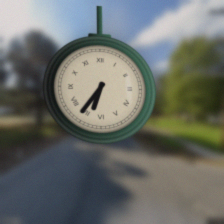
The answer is 6.36
